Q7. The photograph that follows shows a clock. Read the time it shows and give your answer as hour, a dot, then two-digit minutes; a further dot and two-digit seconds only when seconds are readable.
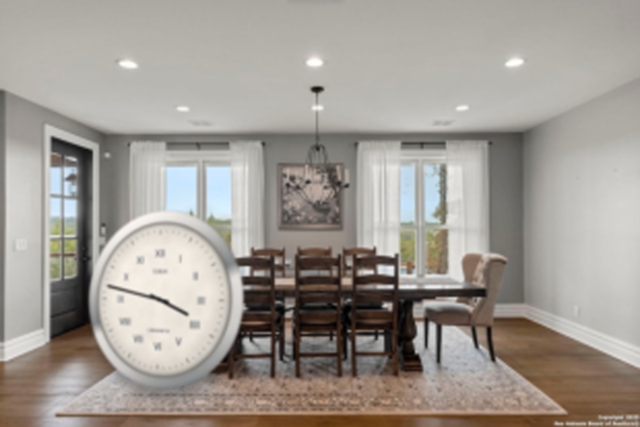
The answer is 3.47
